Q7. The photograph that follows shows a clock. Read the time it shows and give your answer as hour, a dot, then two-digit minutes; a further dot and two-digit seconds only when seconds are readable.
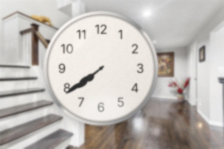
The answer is 7.39
